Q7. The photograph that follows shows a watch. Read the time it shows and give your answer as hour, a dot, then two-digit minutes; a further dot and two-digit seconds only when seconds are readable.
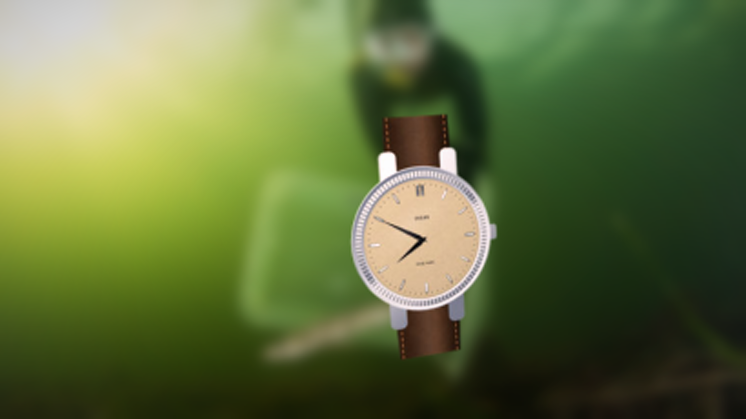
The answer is 7.50
